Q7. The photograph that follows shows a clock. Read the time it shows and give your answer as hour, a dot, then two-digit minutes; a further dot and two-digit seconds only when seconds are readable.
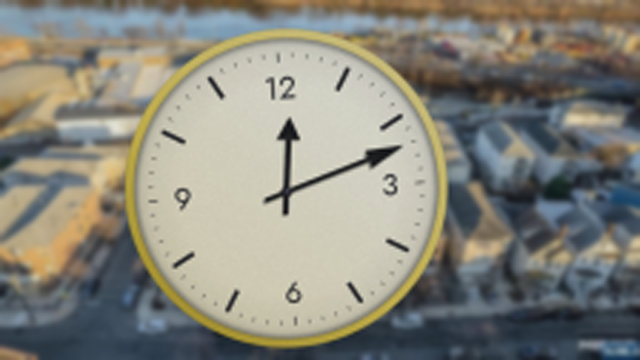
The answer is 12.12
